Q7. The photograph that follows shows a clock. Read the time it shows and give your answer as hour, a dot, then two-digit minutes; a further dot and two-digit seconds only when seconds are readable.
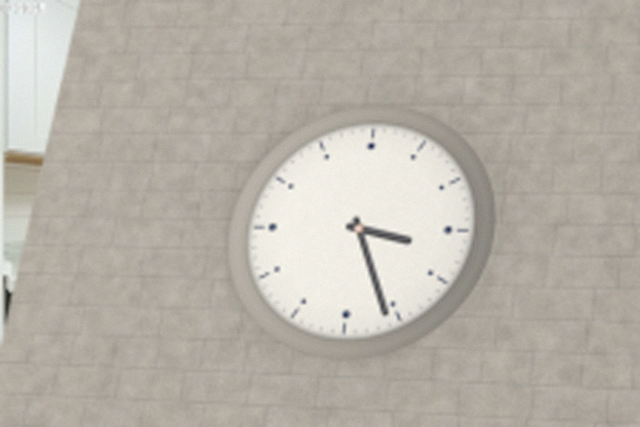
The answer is 3.26
